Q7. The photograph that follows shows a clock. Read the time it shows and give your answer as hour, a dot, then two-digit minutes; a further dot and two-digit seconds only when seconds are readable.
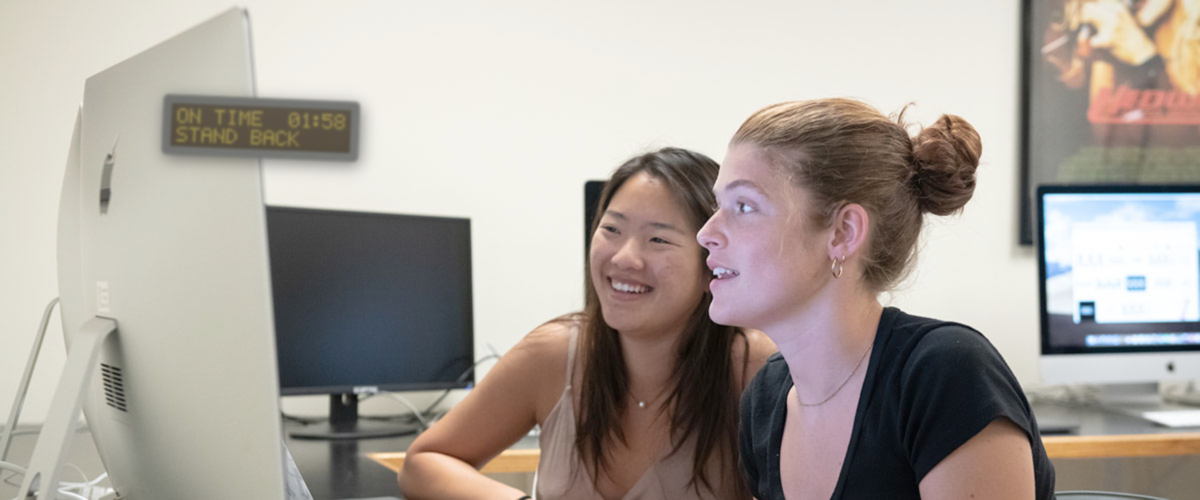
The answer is 1.58
